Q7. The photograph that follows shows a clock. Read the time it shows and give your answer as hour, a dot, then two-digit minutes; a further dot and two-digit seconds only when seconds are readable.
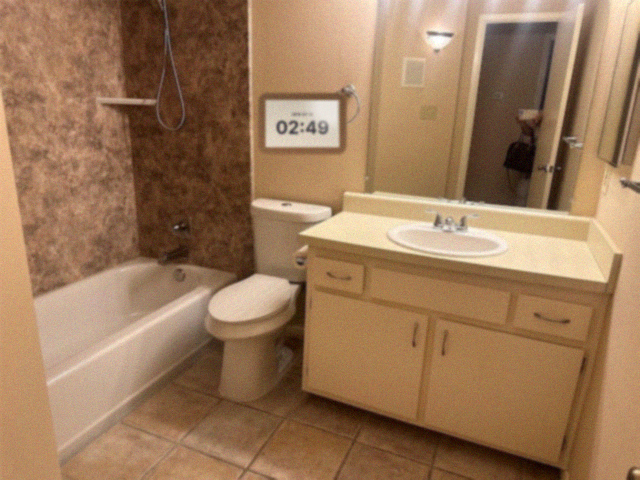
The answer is 2.49
